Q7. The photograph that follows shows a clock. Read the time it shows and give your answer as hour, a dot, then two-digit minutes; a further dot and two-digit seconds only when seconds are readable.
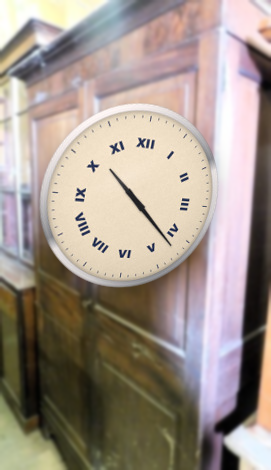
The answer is 10.22
